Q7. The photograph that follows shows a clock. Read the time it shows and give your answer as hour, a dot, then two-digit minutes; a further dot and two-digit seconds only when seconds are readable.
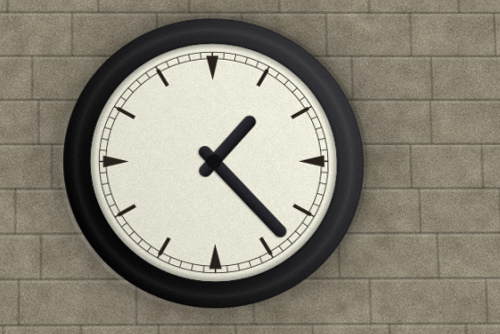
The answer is 1.23
